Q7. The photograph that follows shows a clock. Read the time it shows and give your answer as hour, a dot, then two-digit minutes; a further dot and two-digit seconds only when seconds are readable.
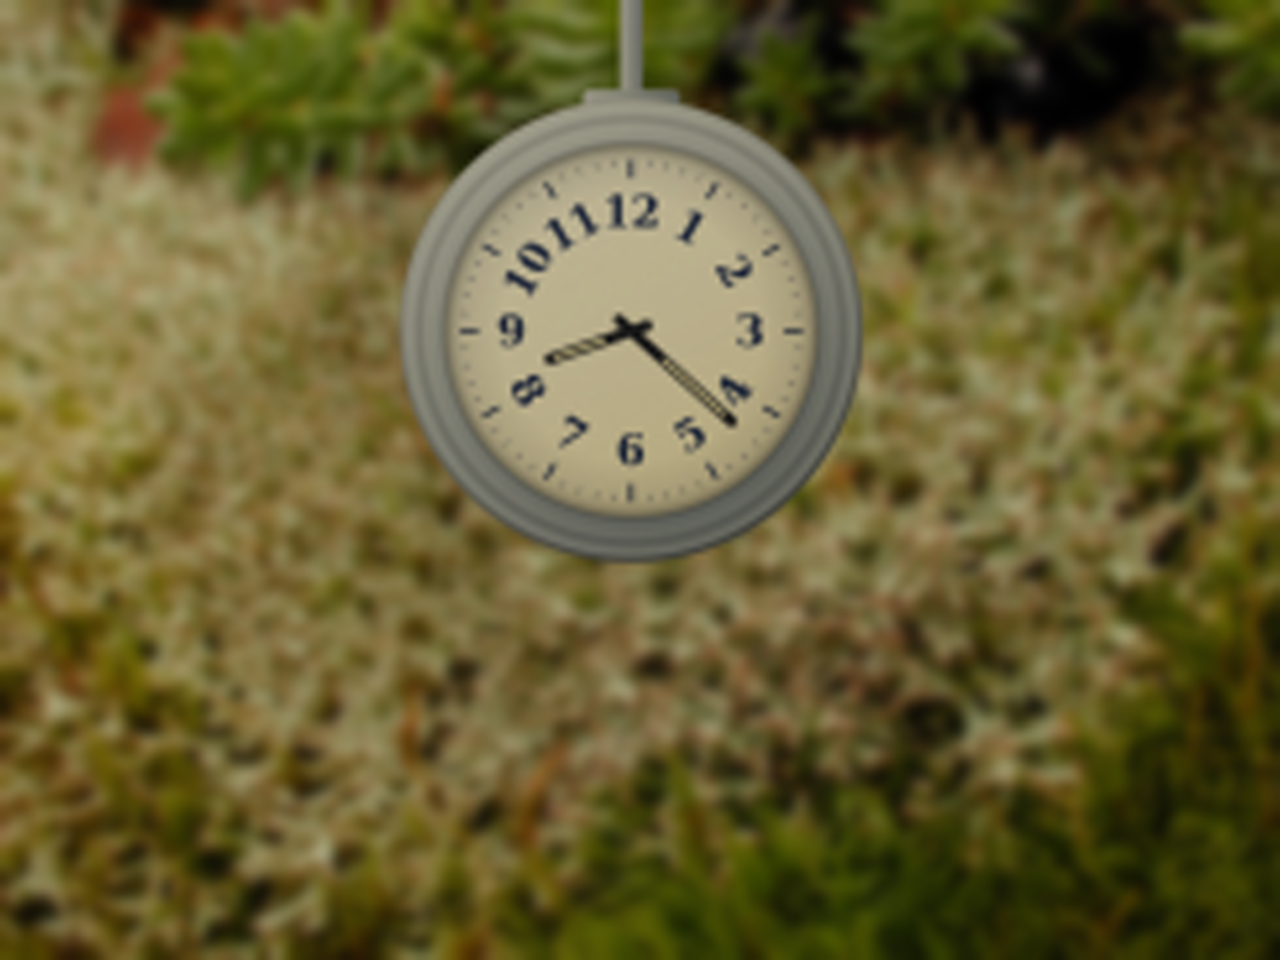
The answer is 8.22
